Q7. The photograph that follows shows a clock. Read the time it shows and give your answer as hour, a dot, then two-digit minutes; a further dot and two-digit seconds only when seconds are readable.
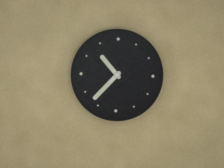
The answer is 10.37
